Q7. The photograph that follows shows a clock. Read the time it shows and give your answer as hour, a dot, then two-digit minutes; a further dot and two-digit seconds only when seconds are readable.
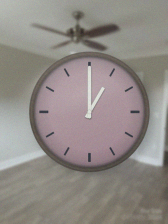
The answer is 1.00
